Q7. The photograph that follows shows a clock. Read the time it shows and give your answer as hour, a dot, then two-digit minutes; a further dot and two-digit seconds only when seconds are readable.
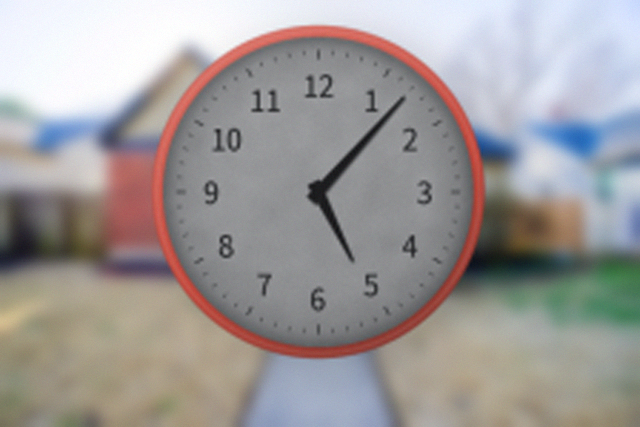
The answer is 5.07
